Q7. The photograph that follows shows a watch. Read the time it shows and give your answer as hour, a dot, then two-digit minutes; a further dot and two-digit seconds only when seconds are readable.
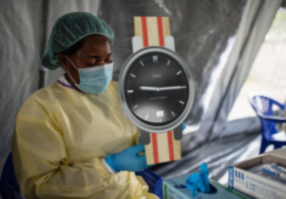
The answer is 9.15
